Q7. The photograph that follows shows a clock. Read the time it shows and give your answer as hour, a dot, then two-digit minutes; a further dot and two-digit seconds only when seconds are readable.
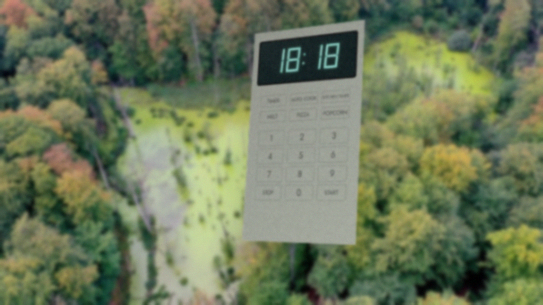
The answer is 18.18
